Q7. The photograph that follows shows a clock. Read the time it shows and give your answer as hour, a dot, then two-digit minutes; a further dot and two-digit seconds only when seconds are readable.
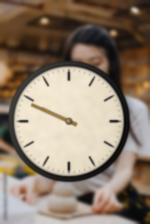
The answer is 9.49
